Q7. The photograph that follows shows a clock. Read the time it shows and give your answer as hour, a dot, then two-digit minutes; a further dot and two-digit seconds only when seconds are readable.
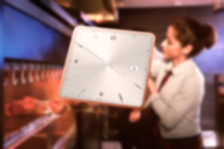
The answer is 3.50
